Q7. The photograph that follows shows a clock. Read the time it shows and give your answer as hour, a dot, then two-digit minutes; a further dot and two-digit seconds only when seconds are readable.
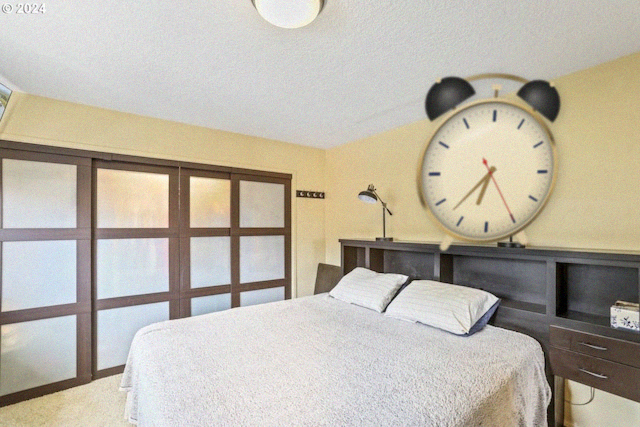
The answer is 6.37.25
